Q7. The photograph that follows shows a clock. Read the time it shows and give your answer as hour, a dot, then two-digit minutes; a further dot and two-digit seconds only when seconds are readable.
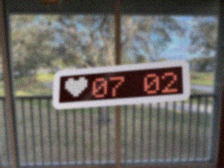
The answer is 7.02
